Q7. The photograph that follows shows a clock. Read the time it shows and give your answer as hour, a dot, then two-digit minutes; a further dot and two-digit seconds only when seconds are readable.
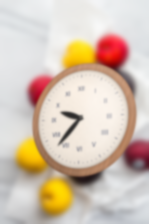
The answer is 9.37
